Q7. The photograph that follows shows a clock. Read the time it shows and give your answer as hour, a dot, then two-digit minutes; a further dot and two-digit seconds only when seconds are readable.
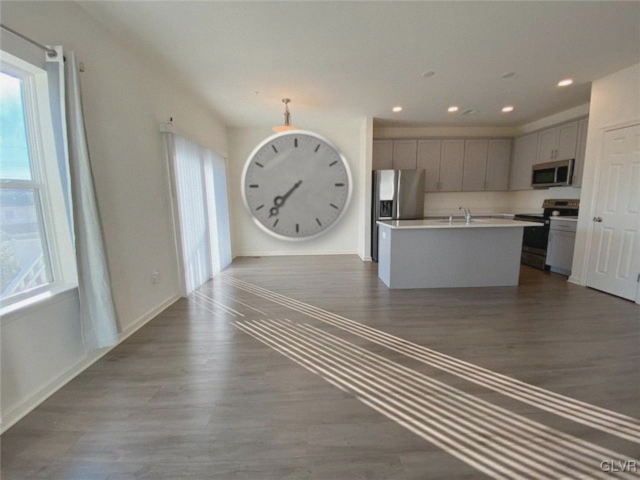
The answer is 7.37
